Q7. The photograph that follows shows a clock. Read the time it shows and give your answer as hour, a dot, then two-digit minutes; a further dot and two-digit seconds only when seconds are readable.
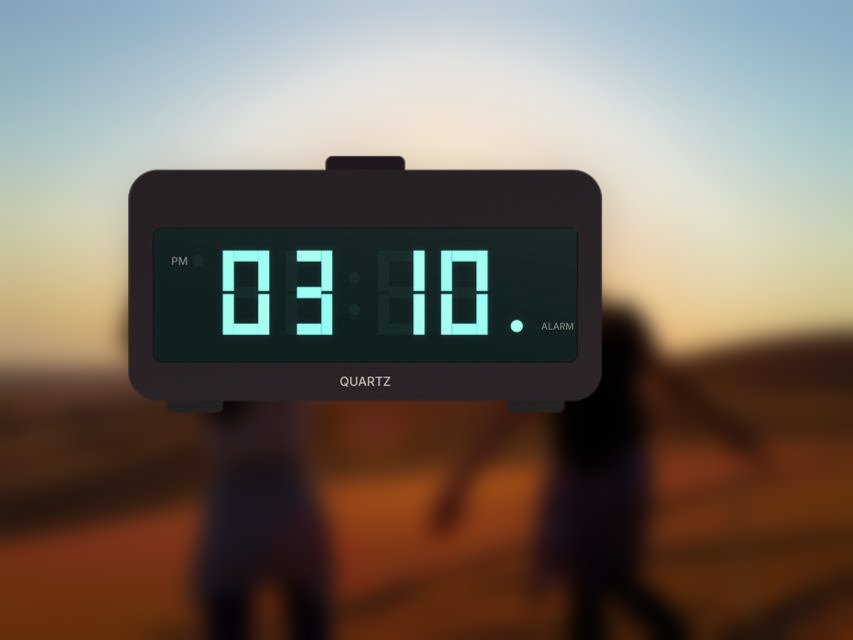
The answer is 3.10
